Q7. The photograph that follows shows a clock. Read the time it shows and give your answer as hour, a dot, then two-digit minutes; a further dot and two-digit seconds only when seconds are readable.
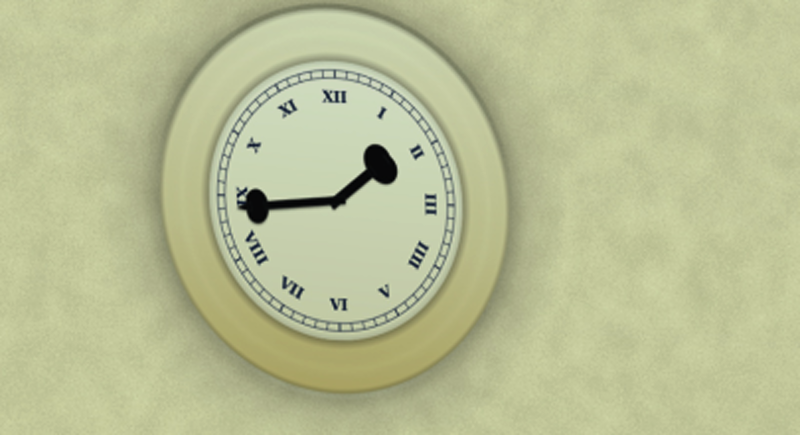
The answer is 1.44
